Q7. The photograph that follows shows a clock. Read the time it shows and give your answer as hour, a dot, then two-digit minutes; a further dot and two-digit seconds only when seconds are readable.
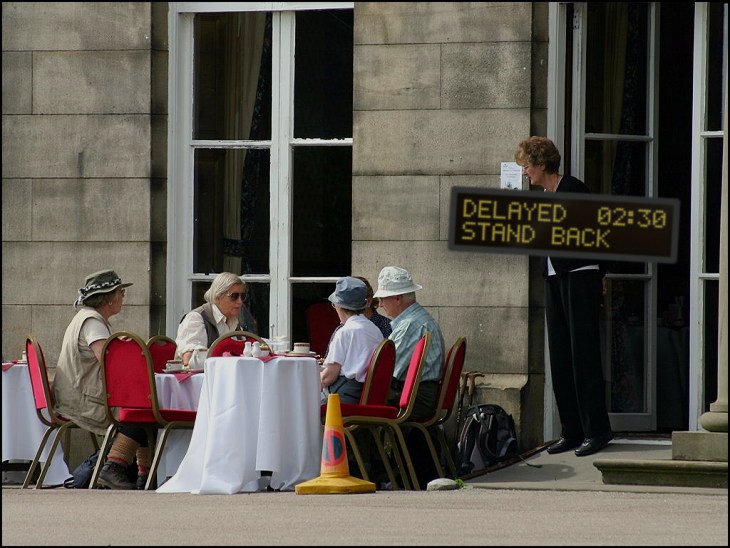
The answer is 2.30
